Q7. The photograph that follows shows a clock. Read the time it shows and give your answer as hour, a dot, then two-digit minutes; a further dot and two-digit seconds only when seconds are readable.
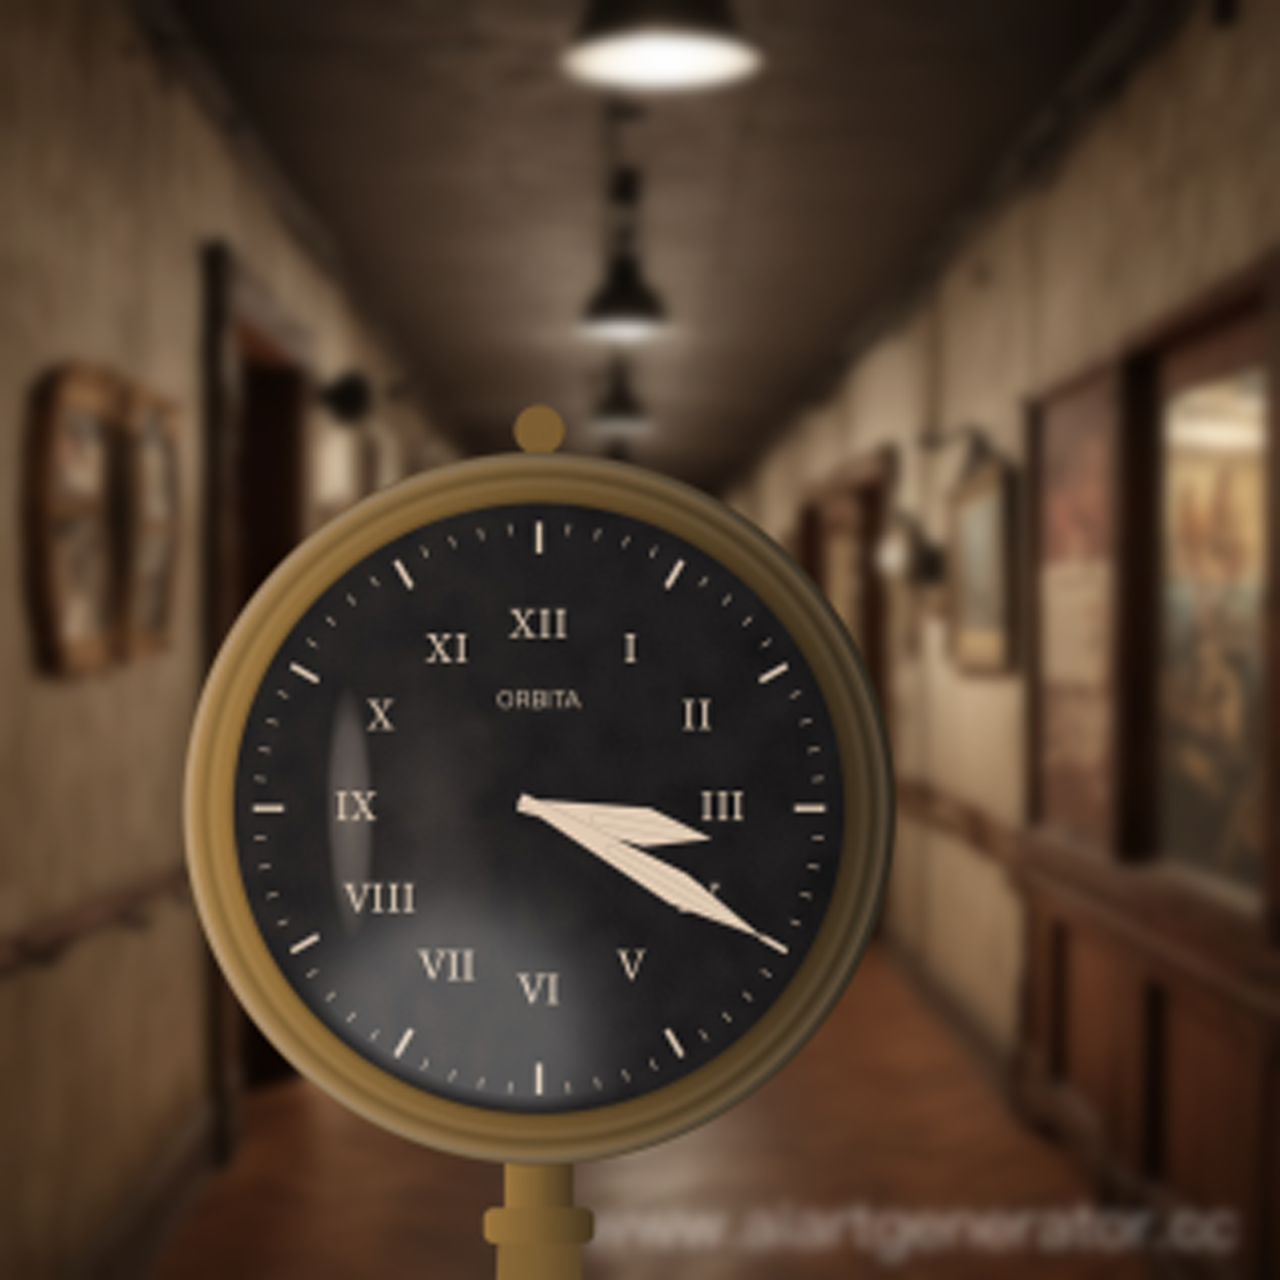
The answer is 3.20
